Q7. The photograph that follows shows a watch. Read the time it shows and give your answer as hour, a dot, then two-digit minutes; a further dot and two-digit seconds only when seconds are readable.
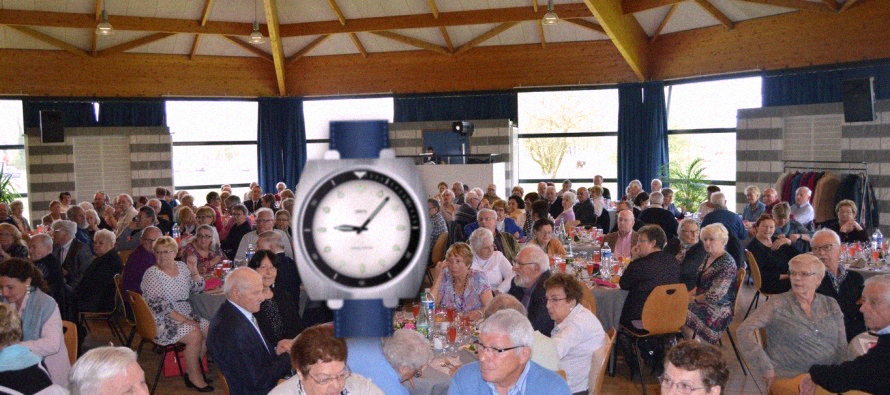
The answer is 9.07
